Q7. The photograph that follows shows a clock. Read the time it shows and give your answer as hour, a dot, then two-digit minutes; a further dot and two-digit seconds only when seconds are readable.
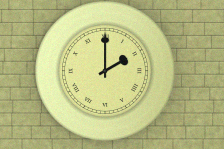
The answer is 2.00
